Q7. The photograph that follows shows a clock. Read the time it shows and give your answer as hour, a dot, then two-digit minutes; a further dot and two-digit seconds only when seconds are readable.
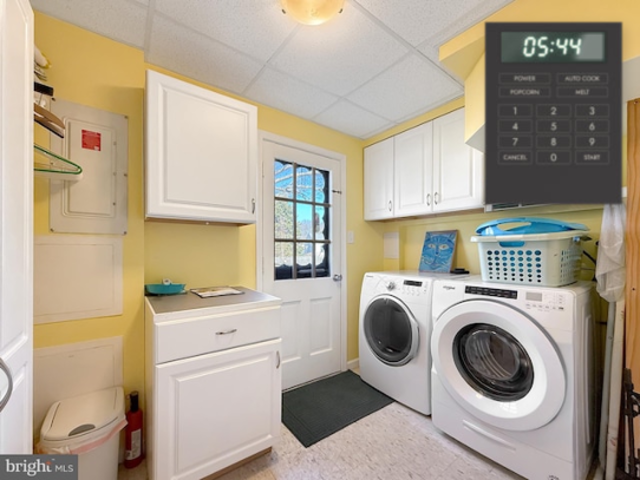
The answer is 5.44
